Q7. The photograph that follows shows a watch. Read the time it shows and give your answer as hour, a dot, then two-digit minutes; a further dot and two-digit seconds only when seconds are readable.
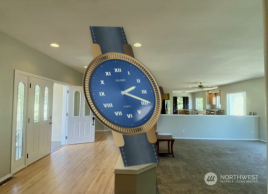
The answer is 2.19
